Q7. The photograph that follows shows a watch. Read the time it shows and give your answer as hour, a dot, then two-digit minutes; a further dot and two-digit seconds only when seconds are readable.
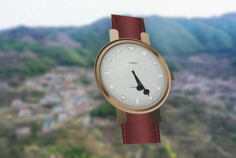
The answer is 5.25
